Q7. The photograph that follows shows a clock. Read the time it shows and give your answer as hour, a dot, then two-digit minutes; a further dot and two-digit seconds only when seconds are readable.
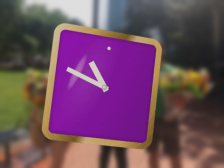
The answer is 10.48
